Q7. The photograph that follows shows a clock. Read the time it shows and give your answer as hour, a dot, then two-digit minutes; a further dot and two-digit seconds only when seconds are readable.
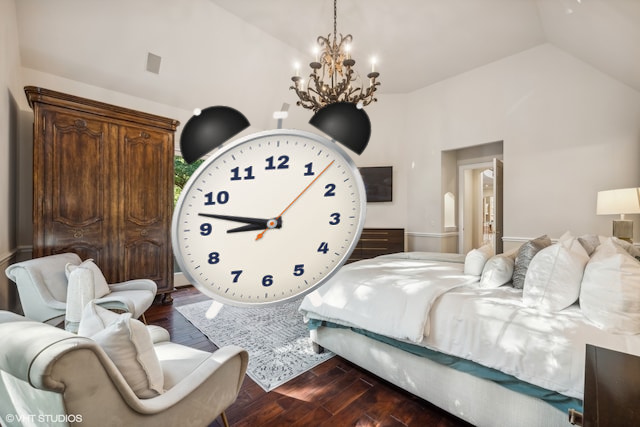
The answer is 8.47.07
